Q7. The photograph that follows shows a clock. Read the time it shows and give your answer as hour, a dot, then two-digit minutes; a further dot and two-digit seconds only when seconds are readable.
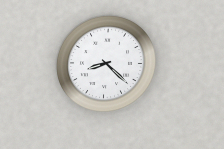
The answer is 8.22
